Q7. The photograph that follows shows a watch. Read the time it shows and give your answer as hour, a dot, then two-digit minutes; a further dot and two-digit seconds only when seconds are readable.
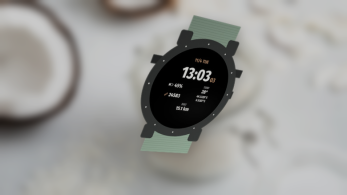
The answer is 13.03
